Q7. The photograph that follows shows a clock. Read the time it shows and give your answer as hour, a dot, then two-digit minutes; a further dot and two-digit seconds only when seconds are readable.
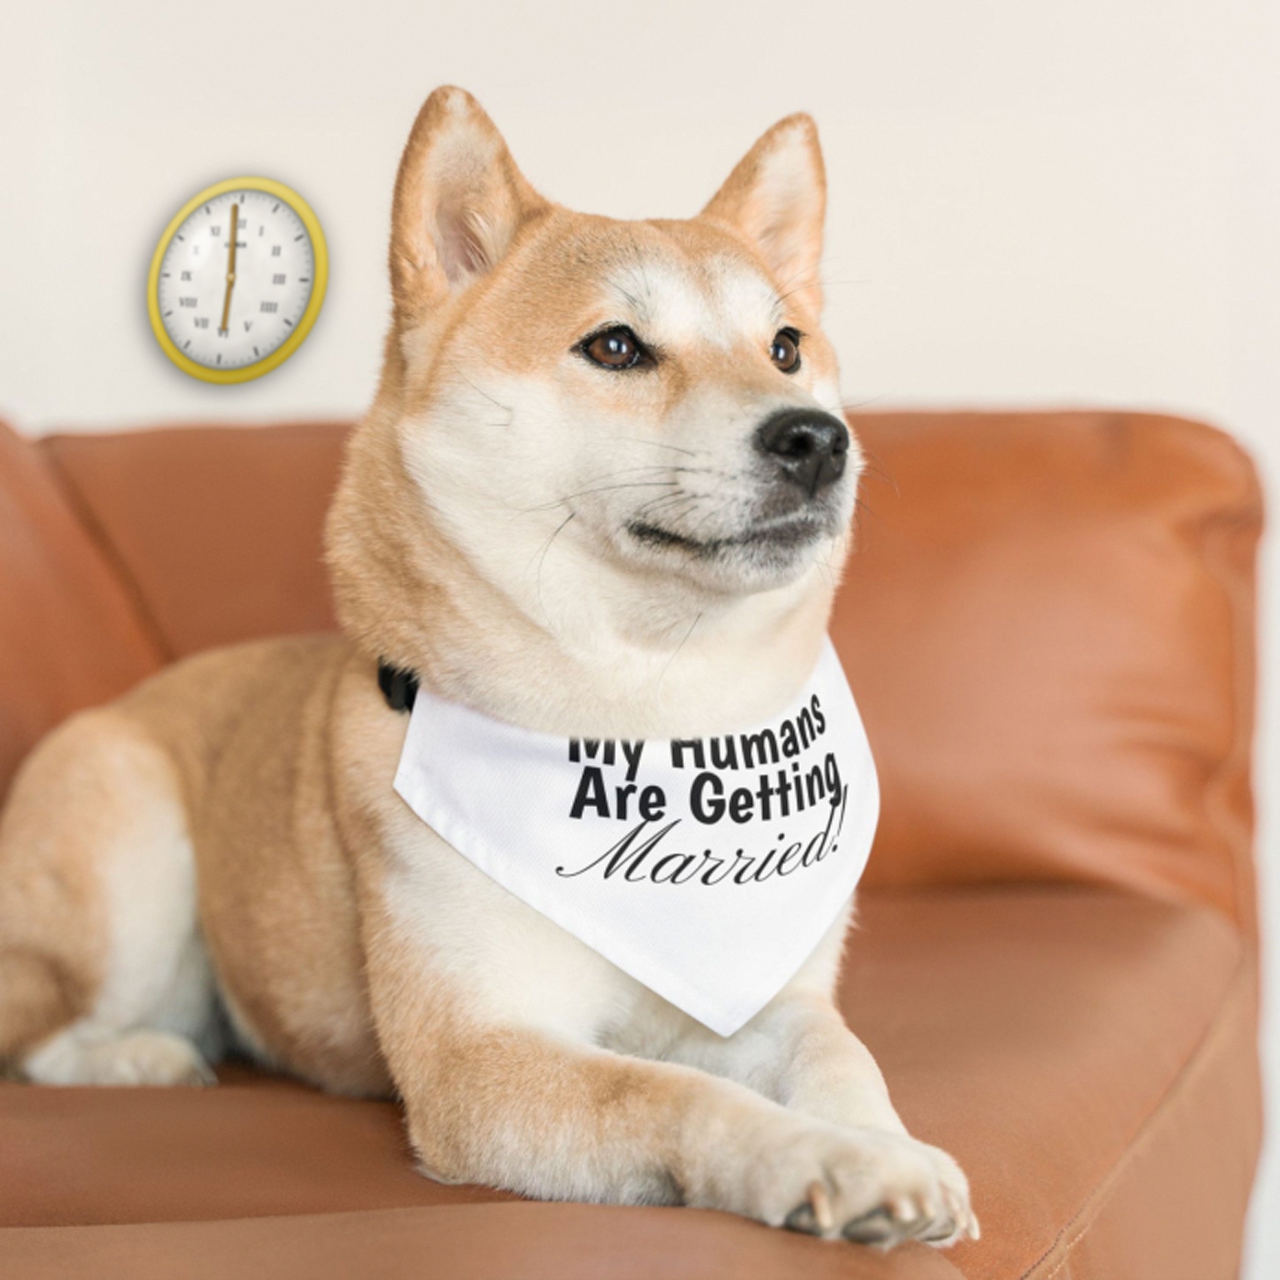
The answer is 5.59
